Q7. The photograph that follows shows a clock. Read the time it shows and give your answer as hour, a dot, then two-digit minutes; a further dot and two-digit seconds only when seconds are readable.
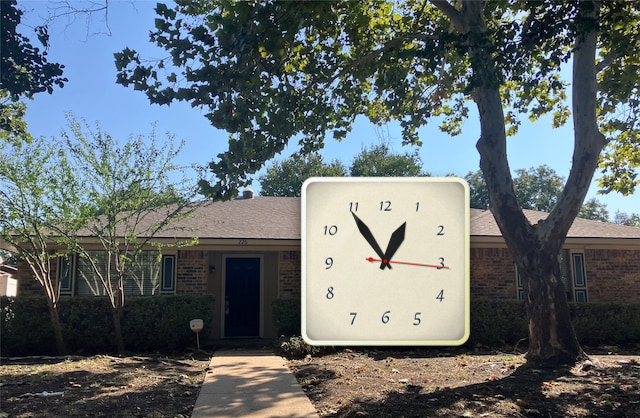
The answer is 12.54.16
